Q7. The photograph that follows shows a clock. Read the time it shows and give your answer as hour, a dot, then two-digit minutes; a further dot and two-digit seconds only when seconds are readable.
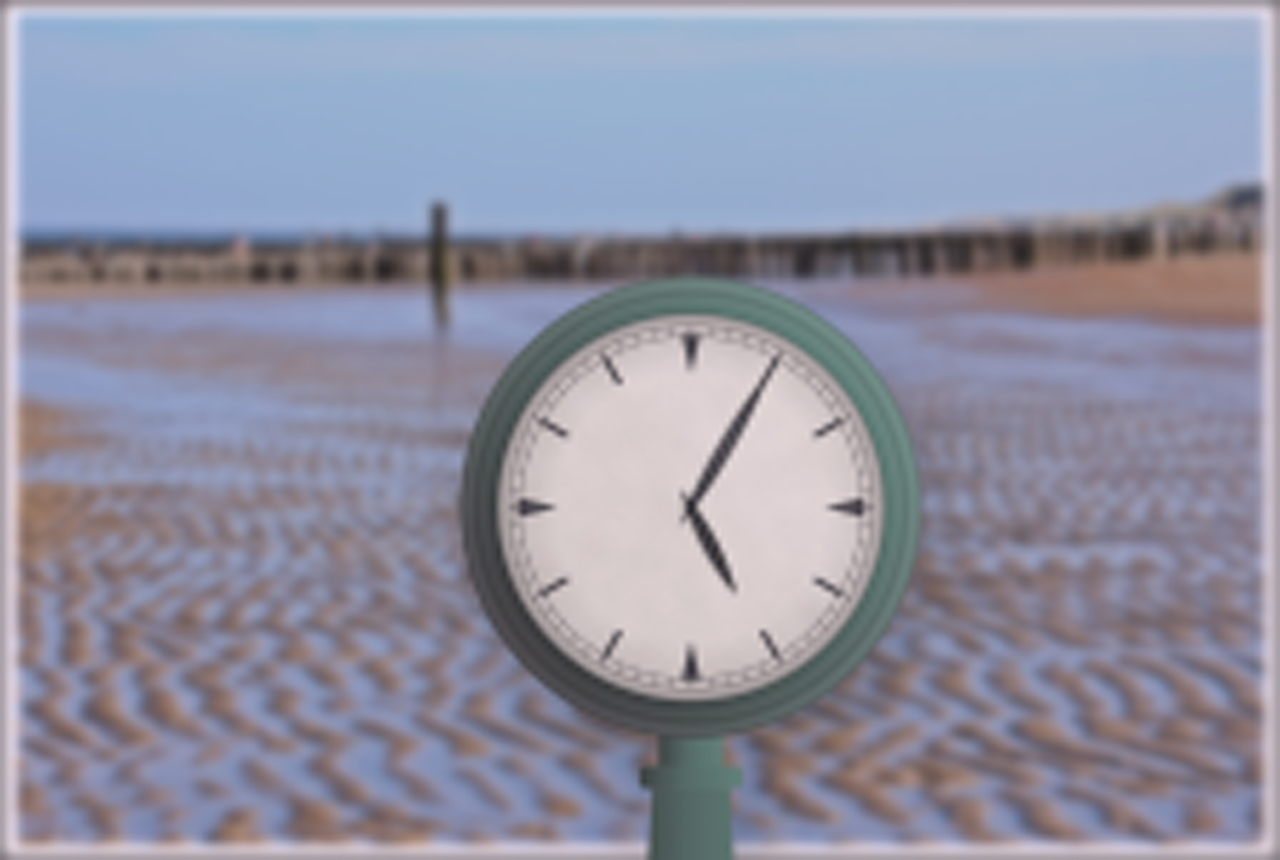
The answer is 5.05
